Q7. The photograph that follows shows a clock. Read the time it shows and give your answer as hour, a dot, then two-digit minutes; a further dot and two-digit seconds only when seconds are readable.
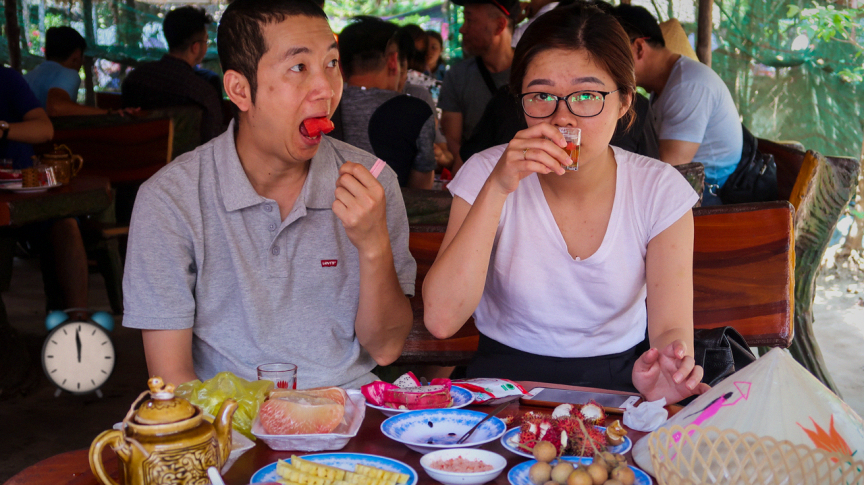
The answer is 11.59
